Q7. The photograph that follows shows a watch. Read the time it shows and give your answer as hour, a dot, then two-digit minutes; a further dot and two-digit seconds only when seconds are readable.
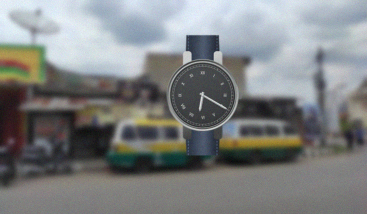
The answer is 6.20
